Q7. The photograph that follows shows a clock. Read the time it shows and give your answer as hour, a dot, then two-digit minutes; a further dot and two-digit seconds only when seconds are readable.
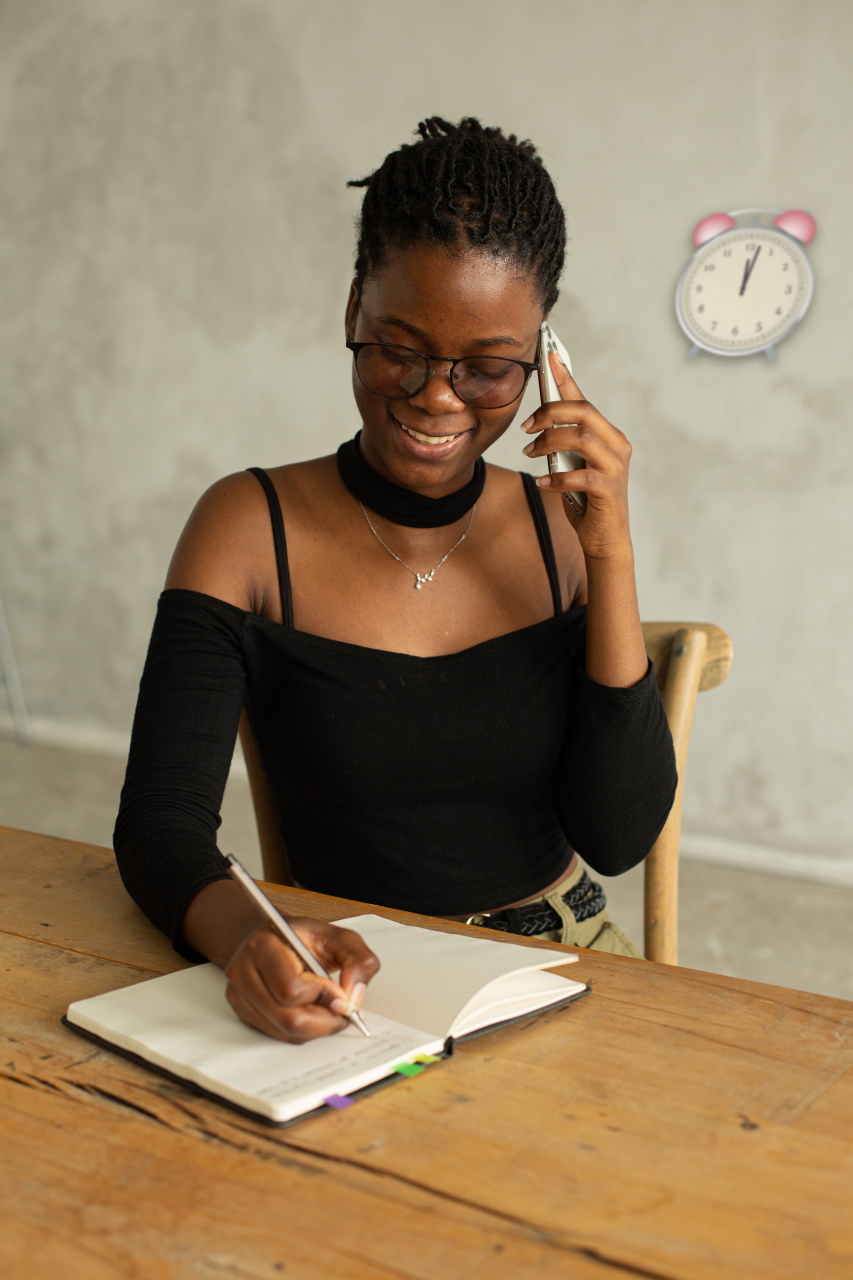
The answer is 12.02
